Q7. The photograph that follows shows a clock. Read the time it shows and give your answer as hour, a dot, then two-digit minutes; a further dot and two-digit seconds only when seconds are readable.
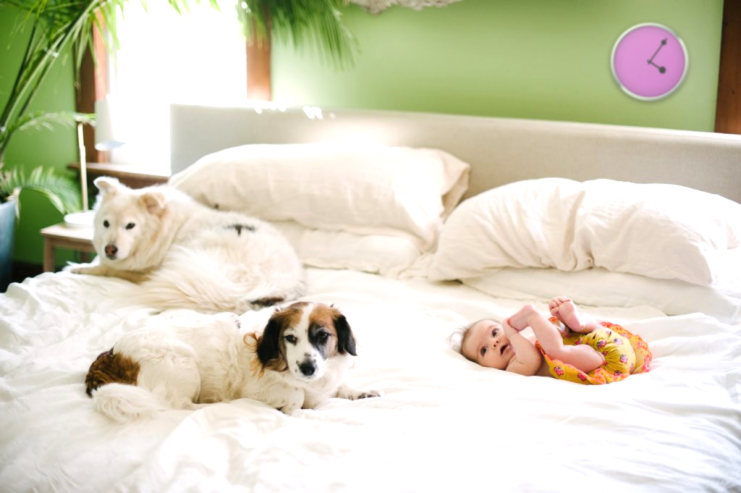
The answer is 4.06
